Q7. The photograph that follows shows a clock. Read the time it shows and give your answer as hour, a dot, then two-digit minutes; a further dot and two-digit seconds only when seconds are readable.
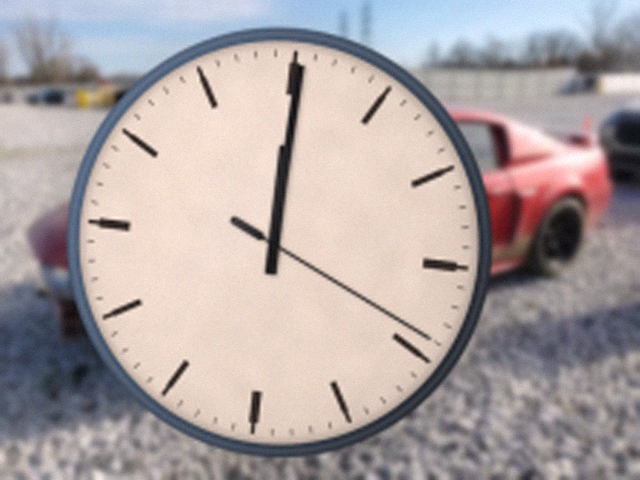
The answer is 12.00.19
